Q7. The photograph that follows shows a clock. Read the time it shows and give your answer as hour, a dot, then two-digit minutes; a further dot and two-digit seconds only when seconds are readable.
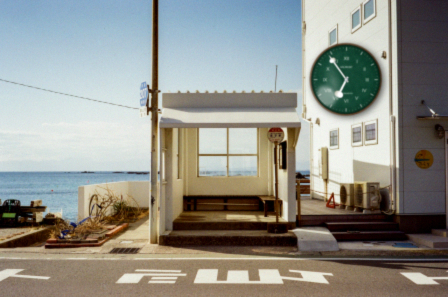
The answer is 6.54
